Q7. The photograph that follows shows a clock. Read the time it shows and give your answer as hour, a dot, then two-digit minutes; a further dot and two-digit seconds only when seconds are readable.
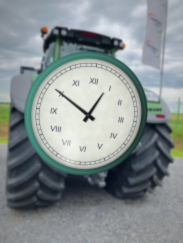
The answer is 12.50
